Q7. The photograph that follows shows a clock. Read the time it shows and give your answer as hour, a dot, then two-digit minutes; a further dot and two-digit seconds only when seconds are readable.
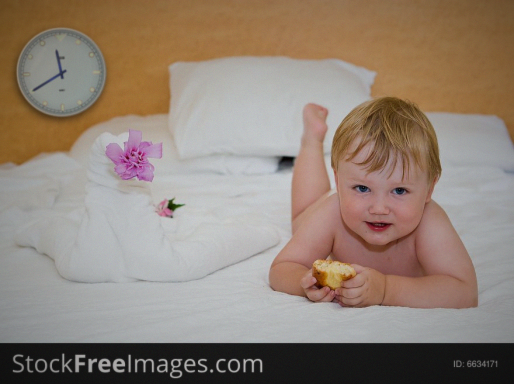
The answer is 11.40
